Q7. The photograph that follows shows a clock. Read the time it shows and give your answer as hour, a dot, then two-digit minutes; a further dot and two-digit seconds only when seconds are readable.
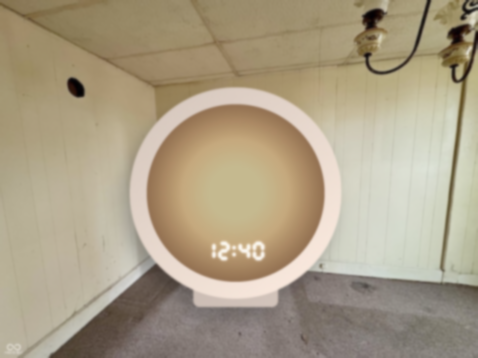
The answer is 12.40
